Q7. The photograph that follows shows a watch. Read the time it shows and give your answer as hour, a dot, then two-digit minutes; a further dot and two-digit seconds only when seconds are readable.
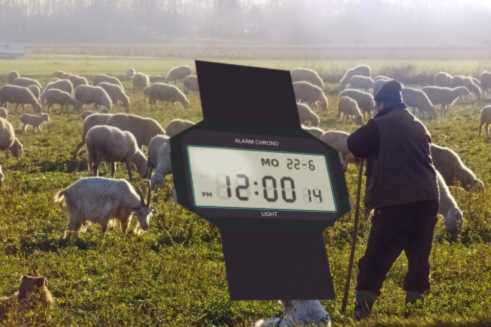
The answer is 12.00.14
